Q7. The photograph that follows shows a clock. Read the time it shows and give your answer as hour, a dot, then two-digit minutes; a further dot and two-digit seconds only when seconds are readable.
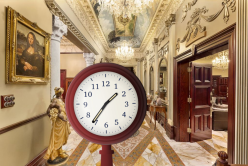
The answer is 1.36
